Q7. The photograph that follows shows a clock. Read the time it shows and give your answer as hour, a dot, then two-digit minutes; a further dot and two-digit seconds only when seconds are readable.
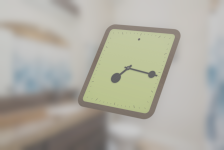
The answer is 7.16
